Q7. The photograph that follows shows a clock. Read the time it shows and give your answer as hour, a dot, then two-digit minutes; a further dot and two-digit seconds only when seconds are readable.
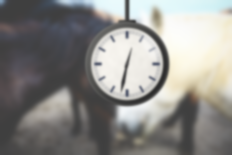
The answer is 12.32
